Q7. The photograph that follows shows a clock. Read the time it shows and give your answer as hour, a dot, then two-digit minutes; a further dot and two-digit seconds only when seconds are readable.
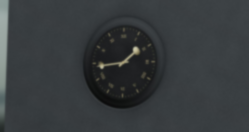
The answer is 1.44
